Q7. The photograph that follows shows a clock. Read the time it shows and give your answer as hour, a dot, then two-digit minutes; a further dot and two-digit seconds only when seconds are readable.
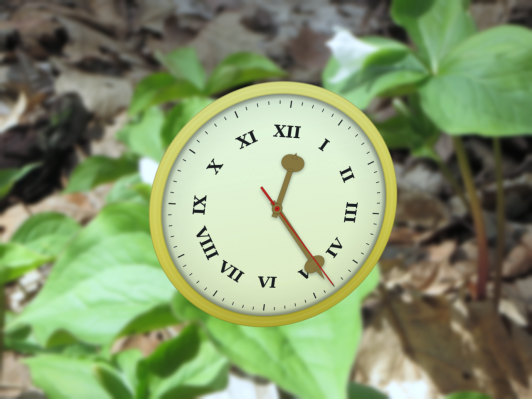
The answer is 12.23.23
